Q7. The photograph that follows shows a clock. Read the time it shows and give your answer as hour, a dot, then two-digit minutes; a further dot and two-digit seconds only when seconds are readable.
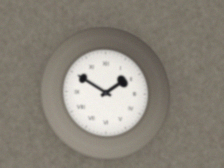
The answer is 1.50
